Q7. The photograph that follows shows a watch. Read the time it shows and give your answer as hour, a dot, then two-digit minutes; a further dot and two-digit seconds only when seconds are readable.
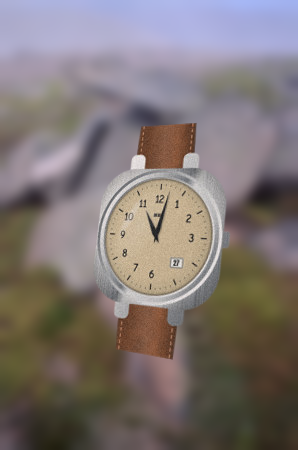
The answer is 11.02
